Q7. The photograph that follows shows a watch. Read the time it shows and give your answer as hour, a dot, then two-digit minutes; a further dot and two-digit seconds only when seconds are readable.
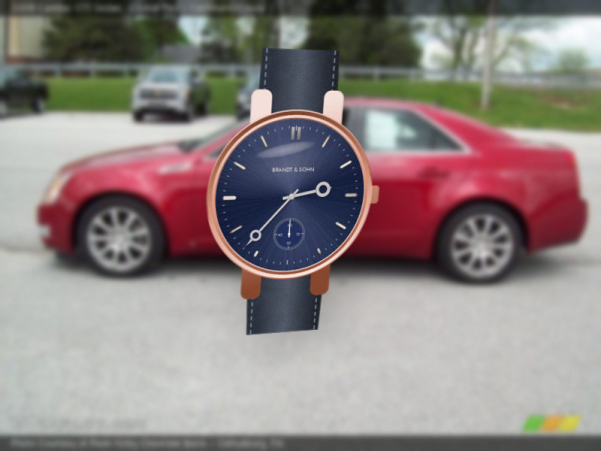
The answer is 2.37
